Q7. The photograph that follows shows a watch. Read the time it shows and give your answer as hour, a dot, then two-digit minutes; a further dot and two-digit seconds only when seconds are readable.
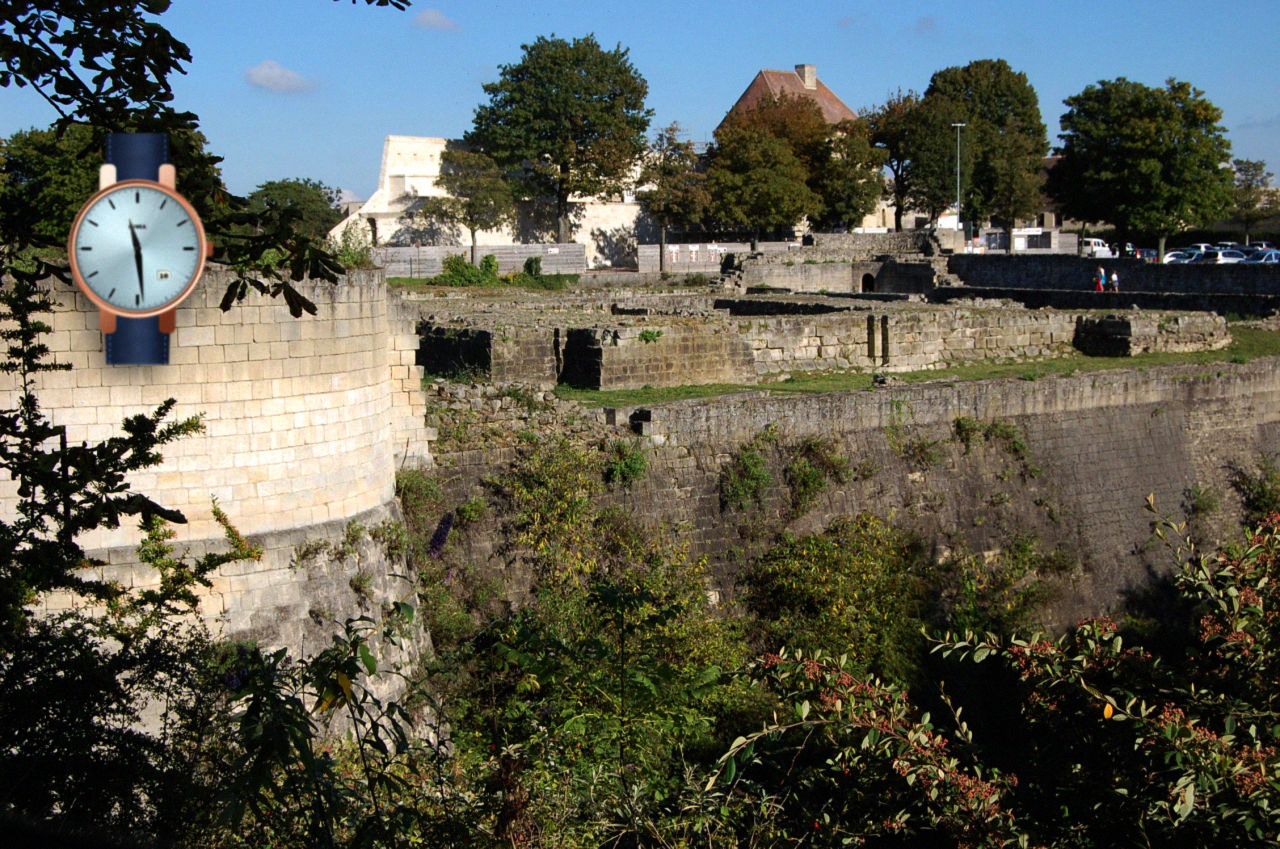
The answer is 11.29
